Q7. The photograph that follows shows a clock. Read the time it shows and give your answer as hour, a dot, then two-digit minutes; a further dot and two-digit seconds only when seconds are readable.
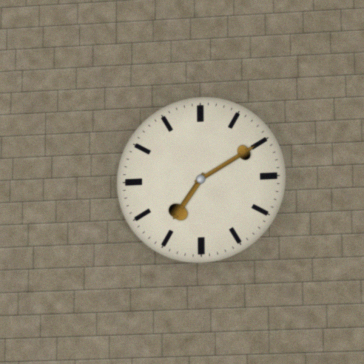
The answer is 7.10
